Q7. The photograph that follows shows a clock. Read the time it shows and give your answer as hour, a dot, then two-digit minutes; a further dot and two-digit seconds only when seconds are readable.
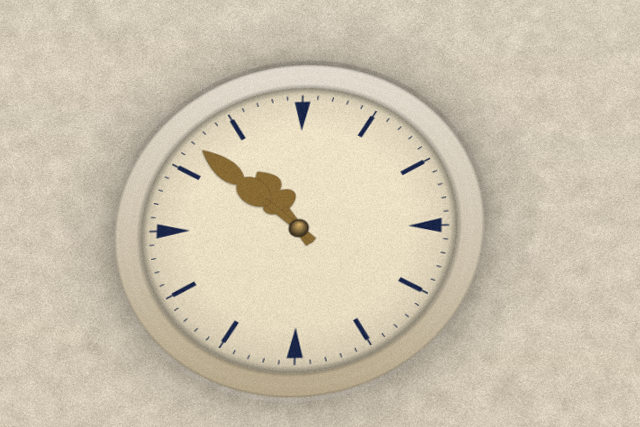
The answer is 10.52
